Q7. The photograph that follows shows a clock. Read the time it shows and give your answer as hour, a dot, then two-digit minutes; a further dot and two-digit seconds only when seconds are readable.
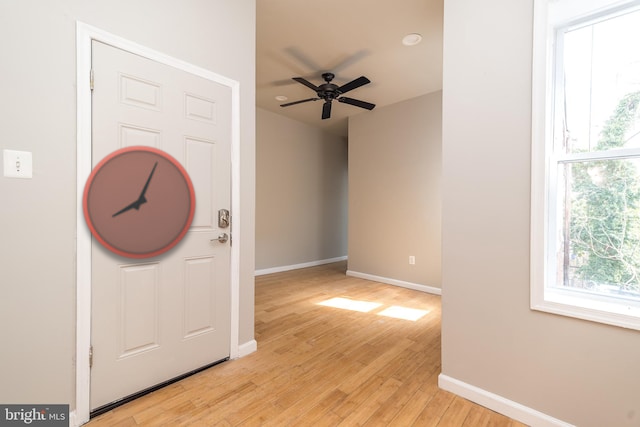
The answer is 8.04
